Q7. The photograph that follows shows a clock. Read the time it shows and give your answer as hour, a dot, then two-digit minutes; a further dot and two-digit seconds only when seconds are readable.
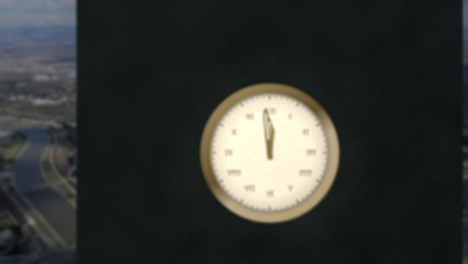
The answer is 11.59
